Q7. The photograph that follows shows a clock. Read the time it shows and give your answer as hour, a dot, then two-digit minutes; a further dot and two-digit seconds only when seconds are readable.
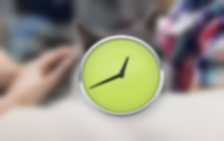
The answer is 12.41
